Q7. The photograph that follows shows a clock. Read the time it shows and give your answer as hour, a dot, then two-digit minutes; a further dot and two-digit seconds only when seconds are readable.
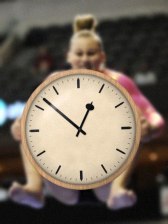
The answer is 12.52
